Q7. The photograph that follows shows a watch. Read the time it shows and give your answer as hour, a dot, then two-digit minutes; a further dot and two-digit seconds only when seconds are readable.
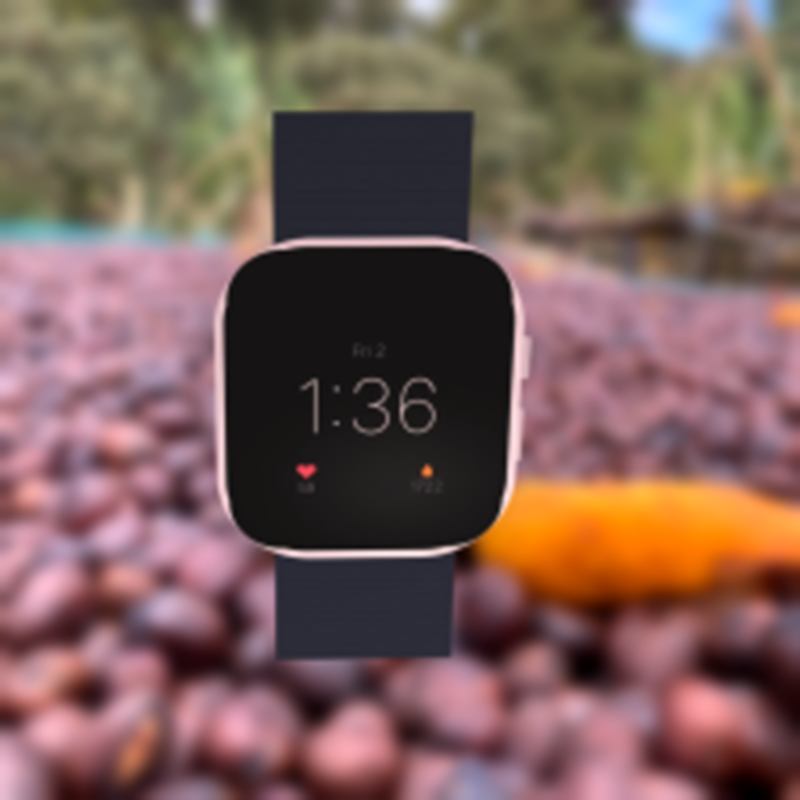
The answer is 1.36
